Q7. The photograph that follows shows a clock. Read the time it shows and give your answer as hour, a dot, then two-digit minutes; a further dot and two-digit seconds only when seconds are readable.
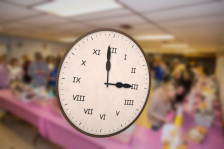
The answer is 2.59
